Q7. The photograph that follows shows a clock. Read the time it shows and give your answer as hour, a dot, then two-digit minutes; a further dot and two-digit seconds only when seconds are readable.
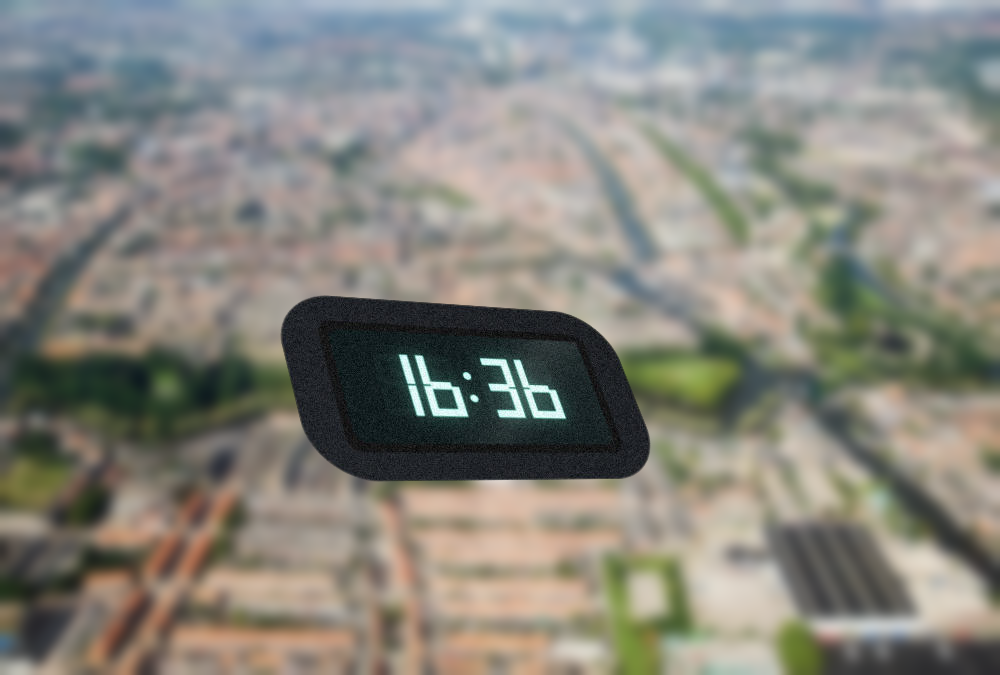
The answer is 16.36
